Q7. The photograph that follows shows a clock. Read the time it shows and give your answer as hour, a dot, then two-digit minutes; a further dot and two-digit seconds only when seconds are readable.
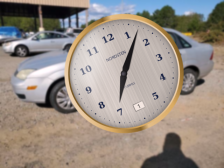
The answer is 7.07
